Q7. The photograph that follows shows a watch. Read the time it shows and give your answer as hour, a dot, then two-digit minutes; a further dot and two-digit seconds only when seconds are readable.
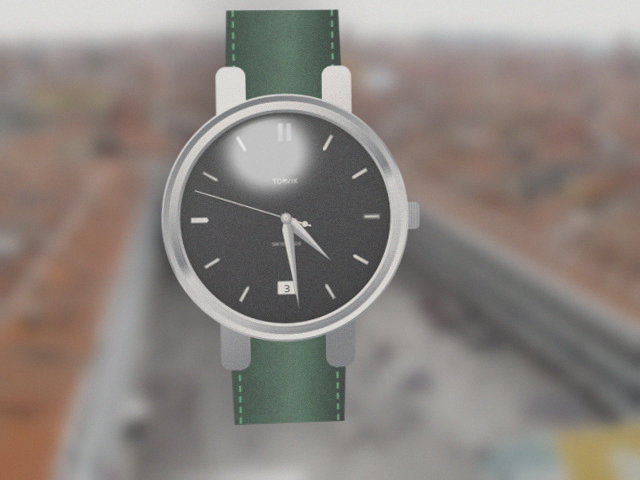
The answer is 4.28.48
